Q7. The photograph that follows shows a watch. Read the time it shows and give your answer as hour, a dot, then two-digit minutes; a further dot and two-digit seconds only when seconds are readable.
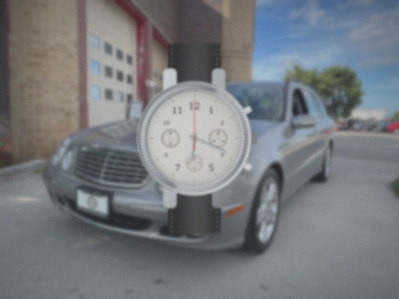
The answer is 6.19
